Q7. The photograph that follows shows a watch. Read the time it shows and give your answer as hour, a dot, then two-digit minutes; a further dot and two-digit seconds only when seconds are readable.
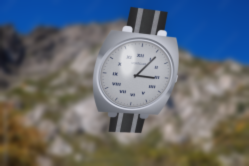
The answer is 3.06
